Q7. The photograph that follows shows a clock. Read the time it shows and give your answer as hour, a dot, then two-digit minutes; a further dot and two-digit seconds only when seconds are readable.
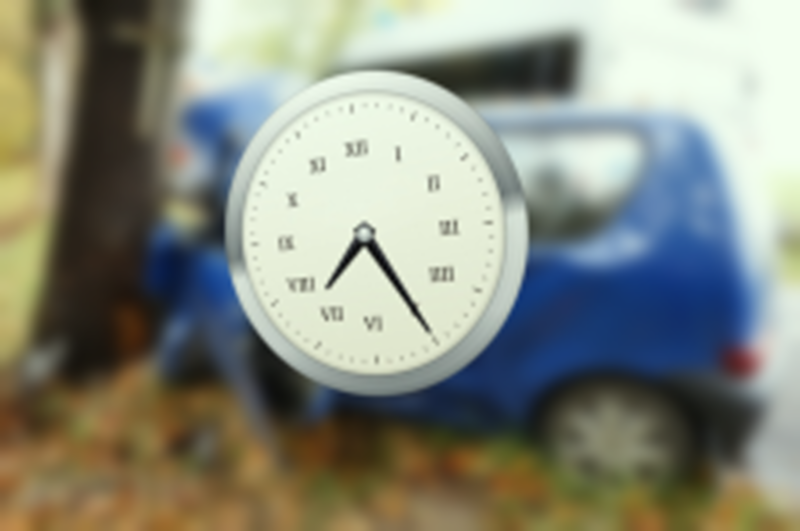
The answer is 7.25
